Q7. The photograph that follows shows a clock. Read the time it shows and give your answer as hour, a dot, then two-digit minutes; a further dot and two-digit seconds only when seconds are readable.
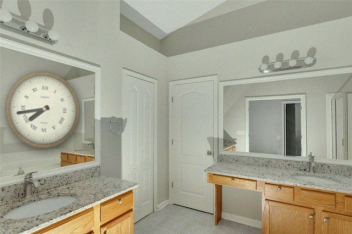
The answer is 7.43
